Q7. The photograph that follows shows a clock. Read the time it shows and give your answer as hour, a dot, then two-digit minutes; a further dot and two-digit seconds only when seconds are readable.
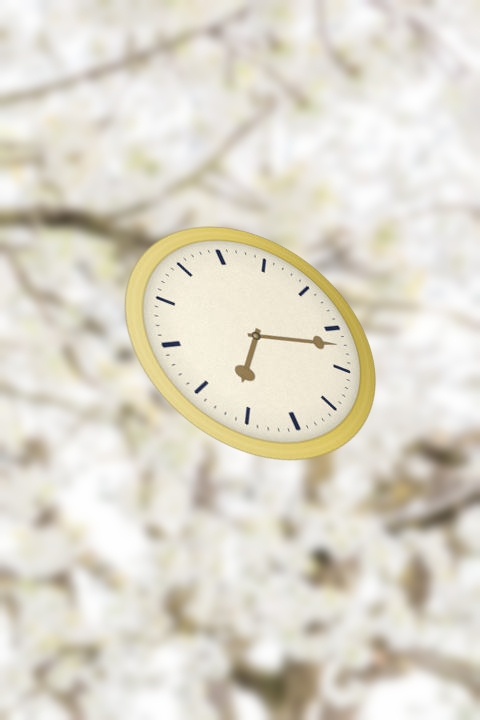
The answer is 7.17
